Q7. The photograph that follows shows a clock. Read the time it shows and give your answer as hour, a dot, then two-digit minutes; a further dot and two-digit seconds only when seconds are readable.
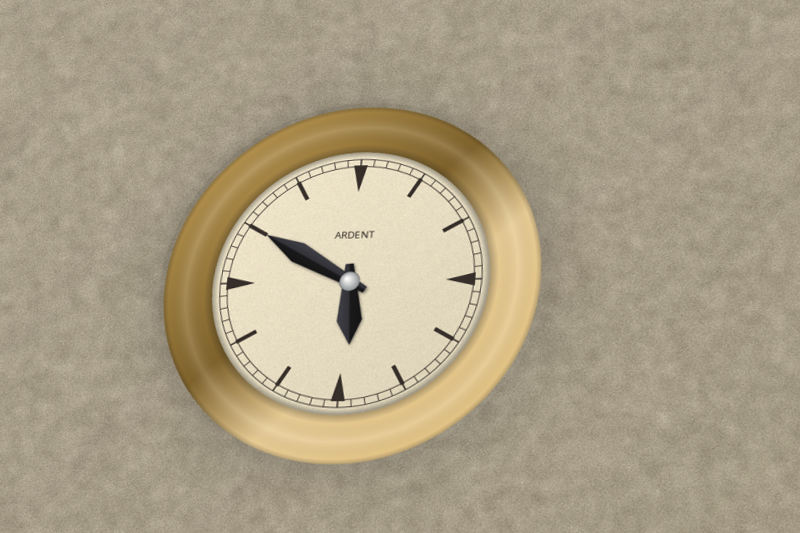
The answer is 5.50
